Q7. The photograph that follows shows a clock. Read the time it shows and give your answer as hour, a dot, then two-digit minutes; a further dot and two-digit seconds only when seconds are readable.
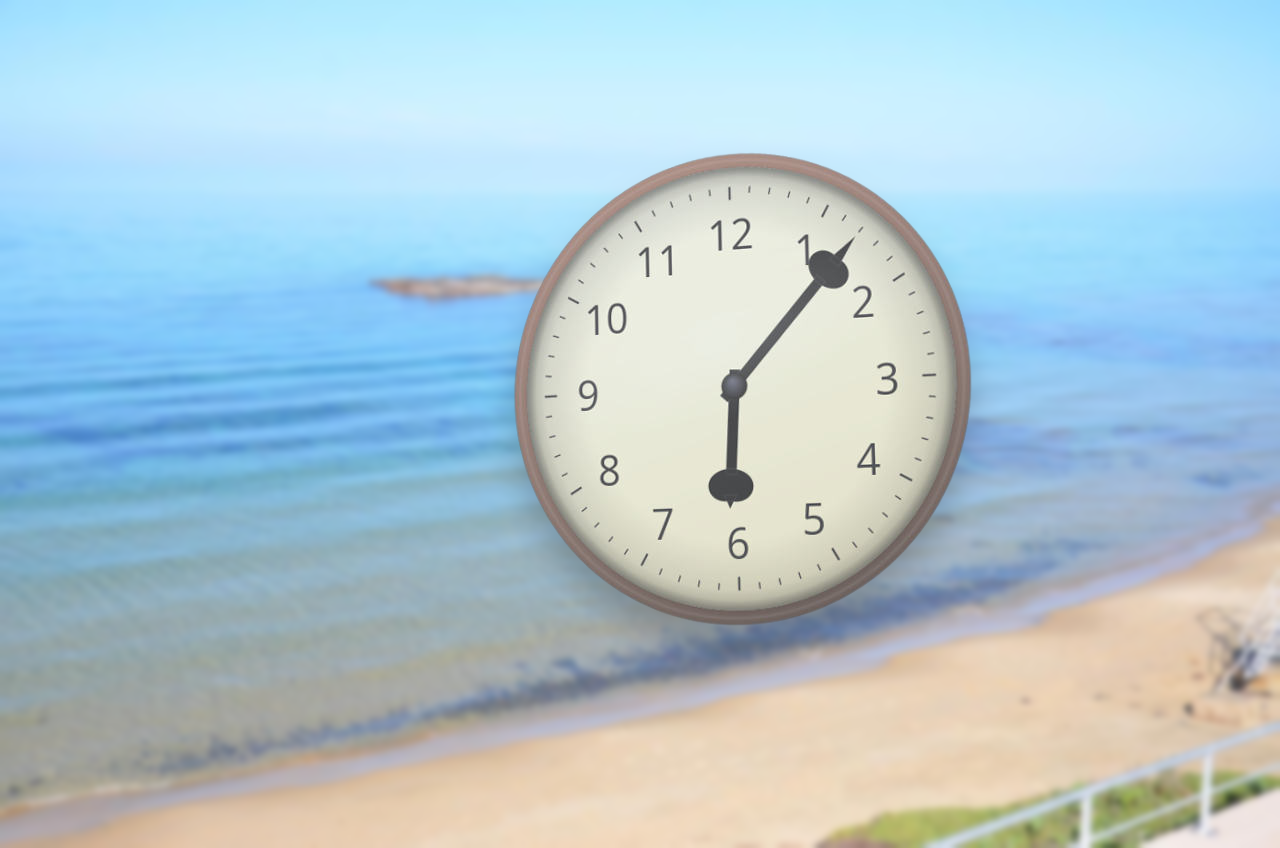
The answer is 6.07
